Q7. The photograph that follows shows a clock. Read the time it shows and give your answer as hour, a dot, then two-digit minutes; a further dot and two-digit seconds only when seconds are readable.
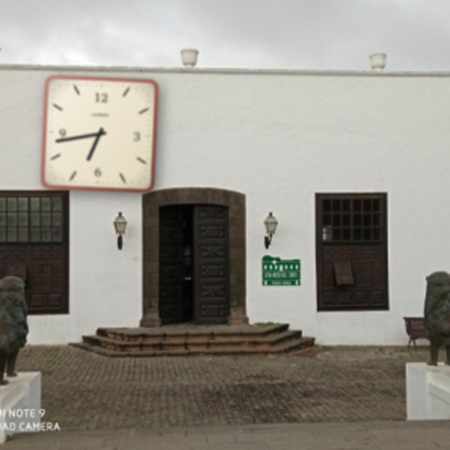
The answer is 6.43
